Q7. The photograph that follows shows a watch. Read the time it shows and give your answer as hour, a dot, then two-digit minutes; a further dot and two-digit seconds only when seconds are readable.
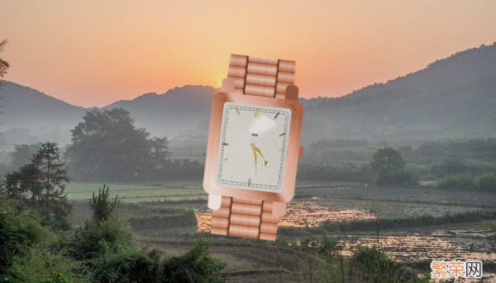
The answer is 4.28
